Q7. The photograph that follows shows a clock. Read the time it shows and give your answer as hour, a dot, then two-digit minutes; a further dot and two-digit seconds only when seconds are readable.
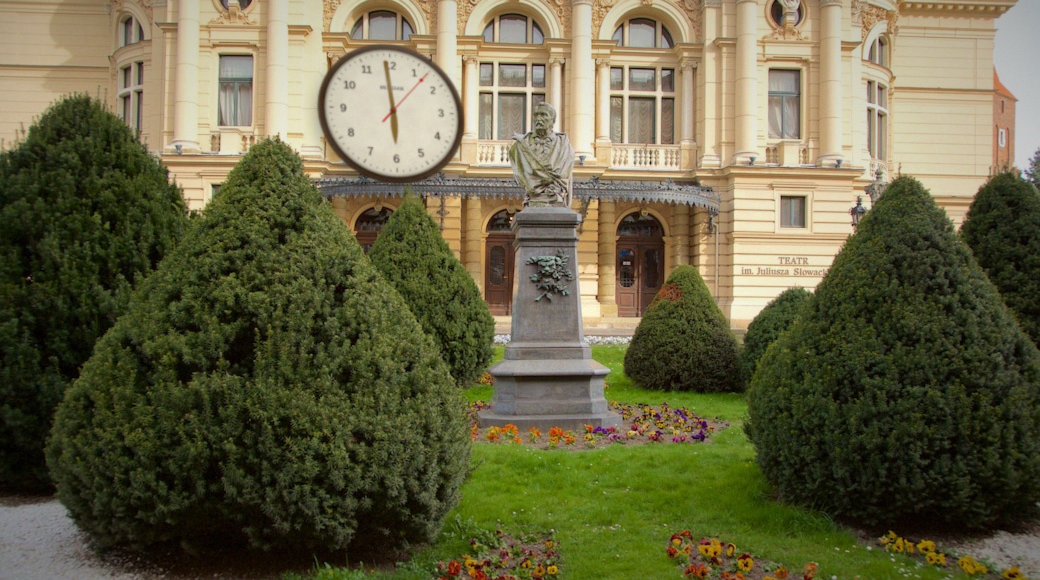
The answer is 5.59.07
